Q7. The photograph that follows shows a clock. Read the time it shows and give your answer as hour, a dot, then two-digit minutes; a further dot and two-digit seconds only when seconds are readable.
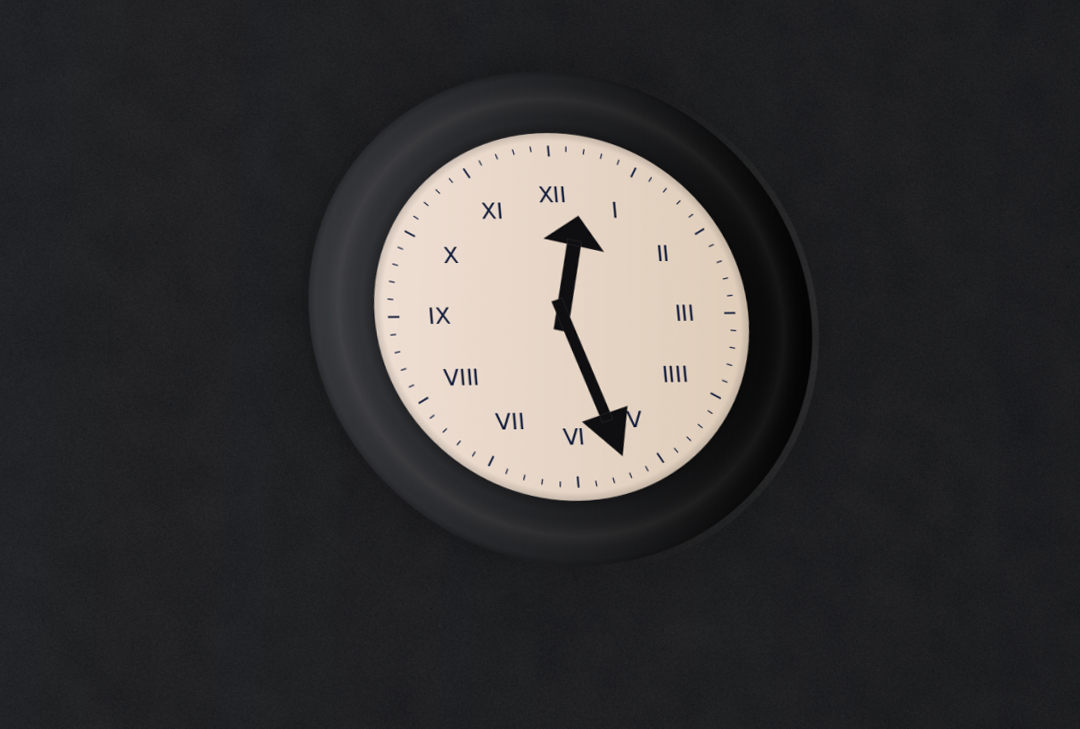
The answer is 12.27
